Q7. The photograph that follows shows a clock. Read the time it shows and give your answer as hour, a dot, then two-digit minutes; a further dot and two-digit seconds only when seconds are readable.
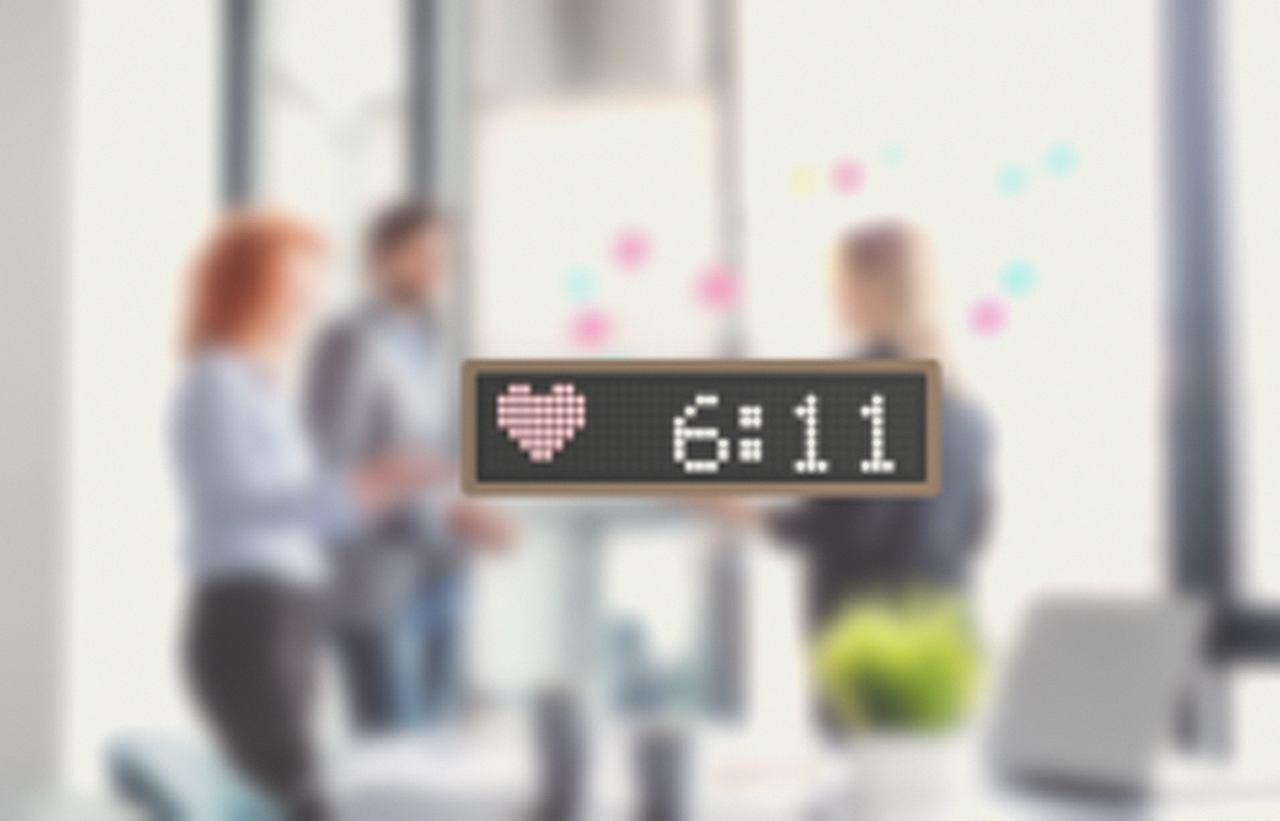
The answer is 6.11
